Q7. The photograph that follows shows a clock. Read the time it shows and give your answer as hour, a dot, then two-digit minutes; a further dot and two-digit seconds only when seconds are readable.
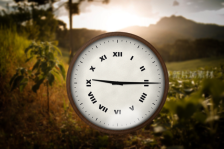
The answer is 9.15
